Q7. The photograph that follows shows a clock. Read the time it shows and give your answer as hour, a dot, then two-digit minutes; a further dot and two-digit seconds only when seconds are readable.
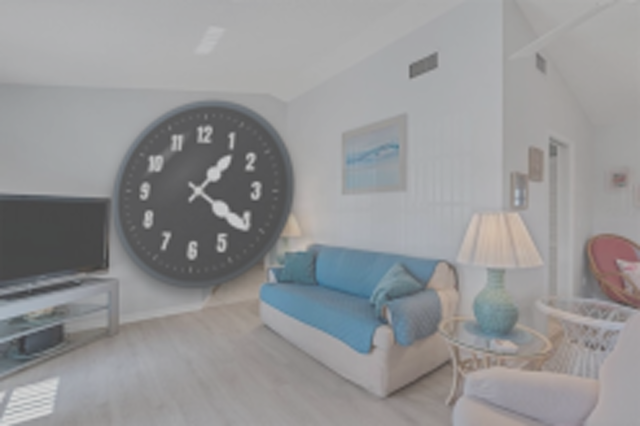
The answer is 1.21
